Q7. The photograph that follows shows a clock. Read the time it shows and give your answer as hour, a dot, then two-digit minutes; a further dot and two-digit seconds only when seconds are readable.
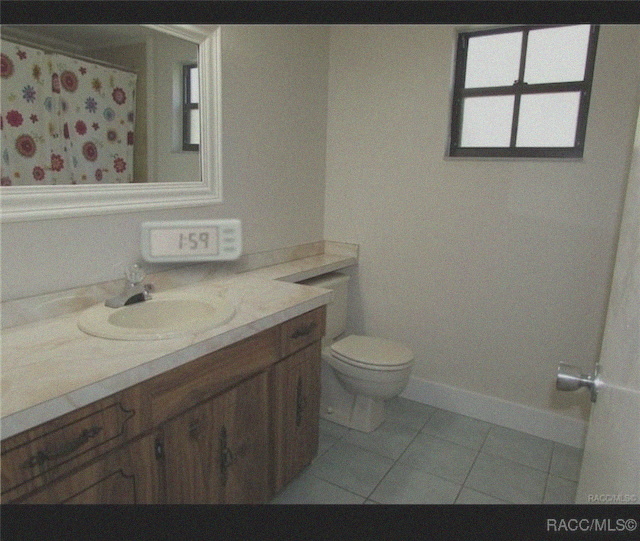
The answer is 1.59
